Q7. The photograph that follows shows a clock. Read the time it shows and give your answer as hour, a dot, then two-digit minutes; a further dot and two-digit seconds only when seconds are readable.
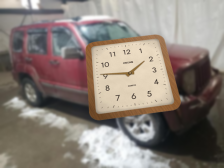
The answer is 1.46
